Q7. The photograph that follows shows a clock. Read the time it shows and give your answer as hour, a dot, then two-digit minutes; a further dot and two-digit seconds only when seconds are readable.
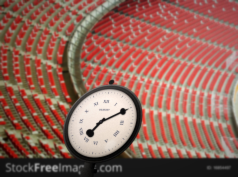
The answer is 7.10
